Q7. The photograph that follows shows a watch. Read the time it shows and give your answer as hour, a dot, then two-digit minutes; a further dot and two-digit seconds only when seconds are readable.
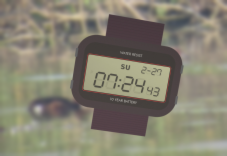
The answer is 7.24.43
